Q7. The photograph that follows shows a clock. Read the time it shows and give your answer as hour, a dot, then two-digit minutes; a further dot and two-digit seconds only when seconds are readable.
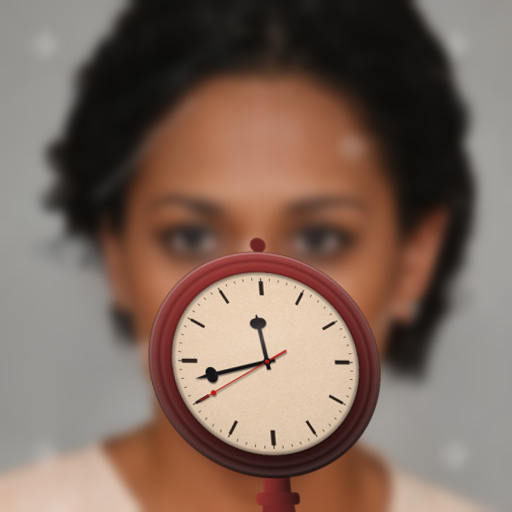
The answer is 11.42.40
